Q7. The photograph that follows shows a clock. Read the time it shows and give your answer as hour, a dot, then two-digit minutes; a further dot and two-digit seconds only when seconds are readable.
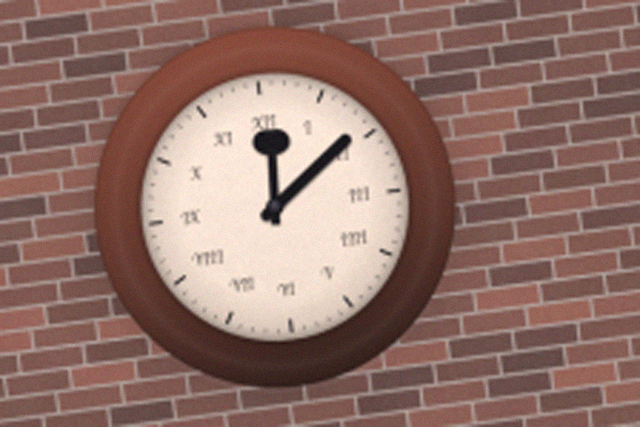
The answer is 12.09
